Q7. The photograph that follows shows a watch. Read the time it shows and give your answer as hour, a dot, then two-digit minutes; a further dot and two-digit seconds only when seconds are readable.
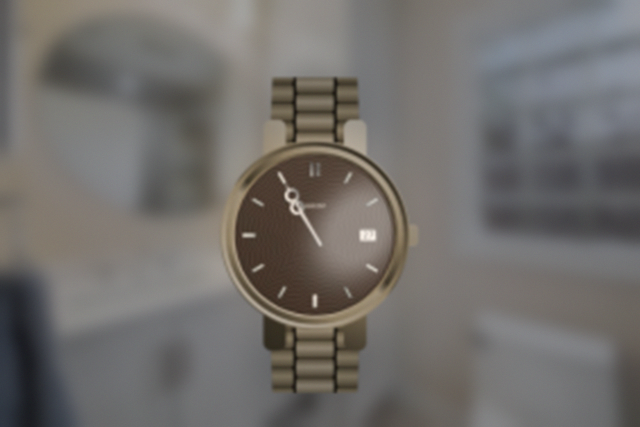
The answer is 10.55
